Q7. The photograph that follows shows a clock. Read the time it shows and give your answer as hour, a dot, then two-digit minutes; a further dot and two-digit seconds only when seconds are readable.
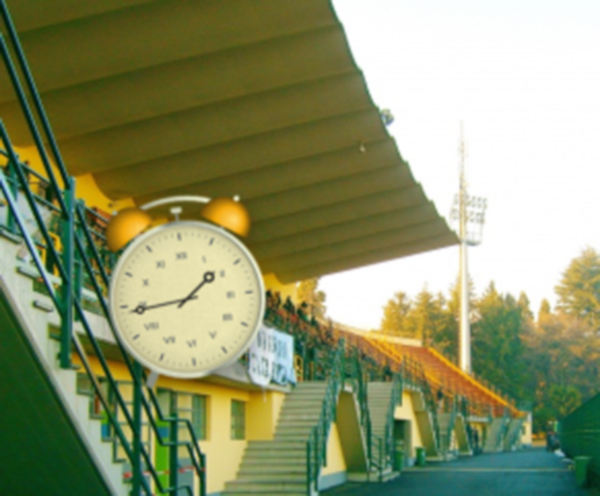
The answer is 1.44
